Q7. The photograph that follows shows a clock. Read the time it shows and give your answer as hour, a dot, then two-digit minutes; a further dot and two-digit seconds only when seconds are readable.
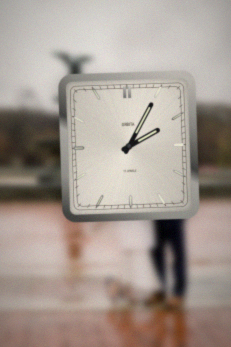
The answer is 2.05
